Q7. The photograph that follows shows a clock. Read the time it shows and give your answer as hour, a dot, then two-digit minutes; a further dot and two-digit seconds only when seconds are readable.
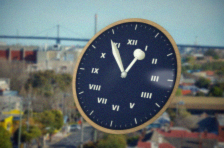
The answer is 12.54
